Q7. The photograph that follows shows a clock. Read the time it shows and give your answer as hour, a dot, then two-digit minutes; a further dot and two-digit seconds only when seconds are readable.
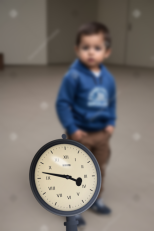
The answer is 3.47
